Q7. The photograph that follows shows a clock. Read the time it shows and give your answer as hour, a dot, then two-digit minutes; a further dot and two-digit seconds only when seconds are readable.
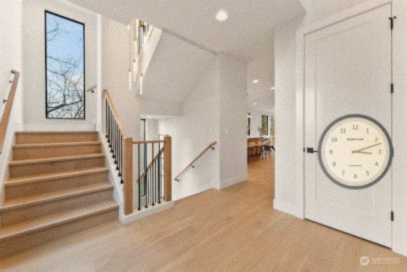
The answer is 3.12
